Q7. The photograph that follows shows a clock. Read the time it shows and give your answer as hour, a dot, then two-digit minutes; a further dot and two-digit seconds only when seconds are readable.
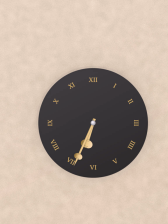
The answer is 6.34
